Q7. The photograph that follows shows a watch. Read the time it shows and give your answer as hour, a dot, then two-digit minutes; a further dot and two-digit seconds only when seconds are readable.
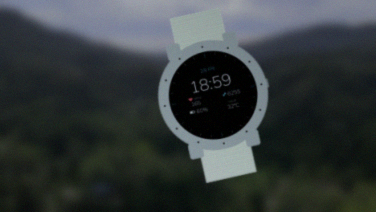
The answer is 18.59
